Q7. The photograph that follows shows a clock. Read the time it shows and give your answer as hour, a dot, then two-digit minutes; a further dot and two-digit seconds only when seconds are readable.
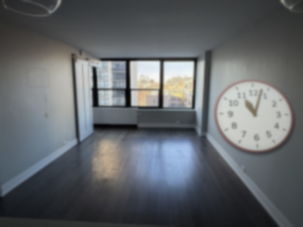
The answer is 11.03
